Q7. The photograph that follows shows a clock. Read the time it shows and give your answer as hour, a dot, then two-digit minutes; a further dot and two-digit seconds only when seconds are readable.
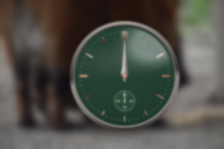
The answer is 12.00
